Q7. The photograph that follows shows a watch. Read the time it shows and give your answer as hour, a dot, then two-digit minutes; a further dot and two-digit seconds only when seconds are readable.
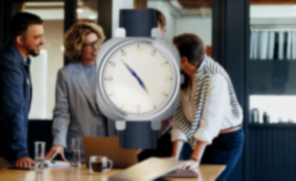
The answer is 4.53
